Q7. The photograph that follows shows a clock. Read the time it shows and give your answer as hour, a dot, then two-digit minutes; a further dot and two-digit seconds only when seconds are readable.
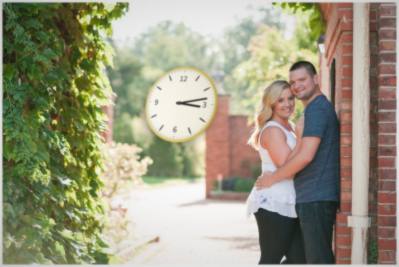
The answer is 3.13
